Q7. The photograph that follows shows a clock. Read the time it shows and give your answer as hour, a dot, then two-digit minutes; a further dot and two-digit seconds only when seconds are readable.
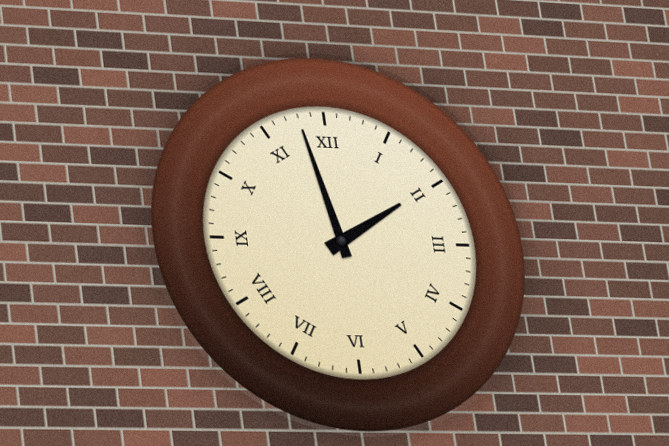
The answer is 1.58
